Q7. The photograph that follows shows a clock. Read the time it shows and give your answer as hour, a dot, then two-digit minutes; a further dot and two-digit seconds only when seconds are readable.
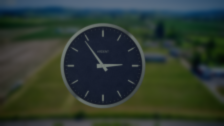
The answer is 2.54
